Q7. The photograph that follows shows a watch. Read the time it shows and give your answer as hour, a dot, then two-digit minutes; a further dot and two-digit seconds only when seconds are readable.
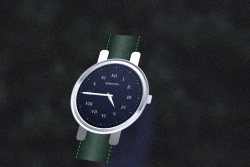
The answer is 4.45
